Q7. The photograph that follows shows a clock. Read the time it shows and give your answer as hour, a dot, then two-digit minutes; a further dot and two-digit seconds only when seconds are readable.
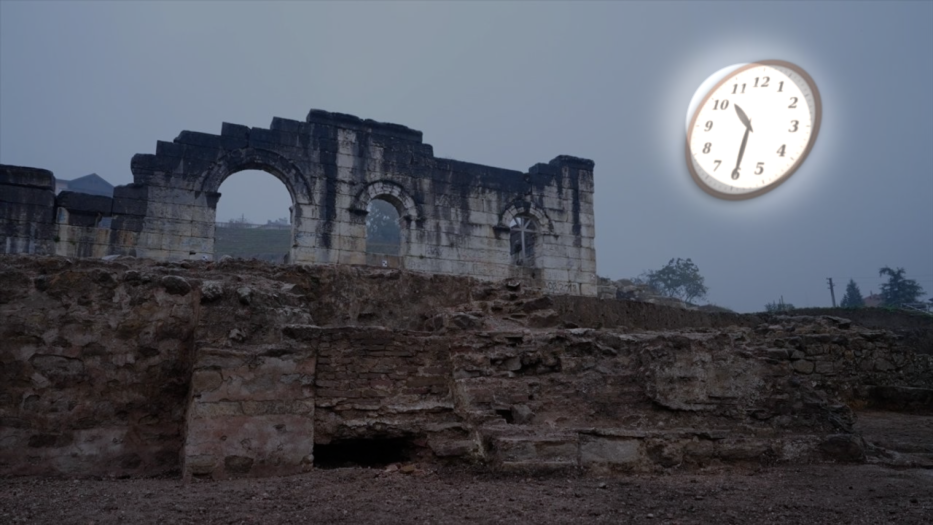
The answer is 10.30
